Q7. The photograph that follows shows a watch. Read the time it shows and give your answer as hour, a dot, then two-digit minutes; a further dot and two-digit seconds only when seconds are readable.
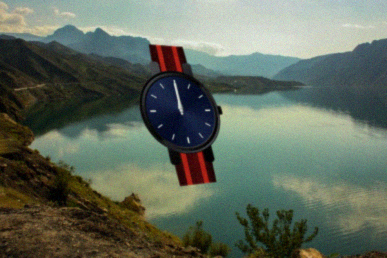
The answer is 12.00
